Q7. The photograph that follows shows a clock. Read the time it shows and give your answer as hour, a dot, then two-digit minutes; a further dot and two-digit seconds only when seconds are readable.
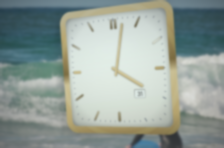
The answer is 4.02
